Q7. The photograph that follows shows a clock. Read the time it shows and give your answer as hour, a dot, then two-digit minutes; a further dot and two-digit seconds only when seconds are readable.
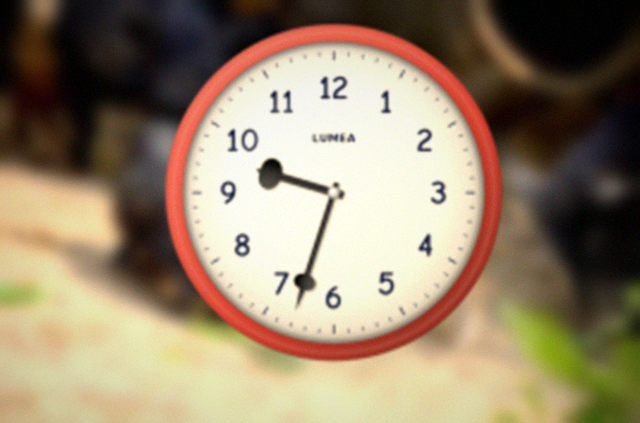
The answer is 9.33
